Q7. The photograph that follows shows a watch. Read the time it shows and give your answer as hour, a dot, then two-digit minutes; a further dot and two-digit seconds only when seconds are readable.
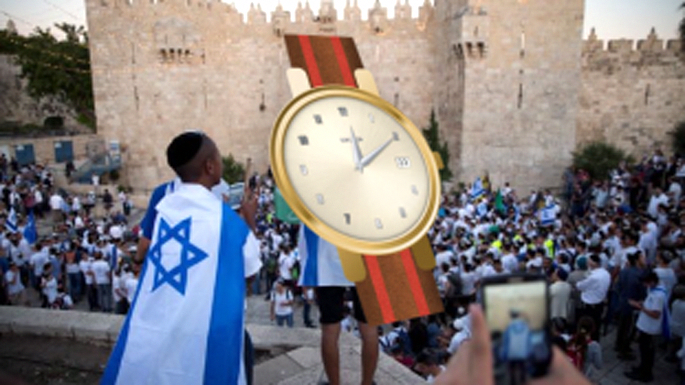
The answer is 12.10
